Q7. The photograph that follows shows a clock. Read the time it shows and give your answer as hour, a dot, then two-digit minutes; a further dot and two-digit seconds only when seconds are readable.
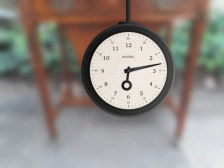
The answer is 6.13
